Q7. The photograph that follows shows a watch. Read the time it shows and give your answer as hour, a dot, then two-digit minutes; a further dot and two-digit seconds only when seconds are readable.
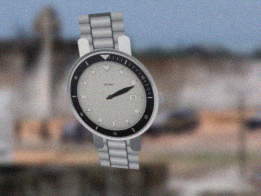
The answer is 2.11
